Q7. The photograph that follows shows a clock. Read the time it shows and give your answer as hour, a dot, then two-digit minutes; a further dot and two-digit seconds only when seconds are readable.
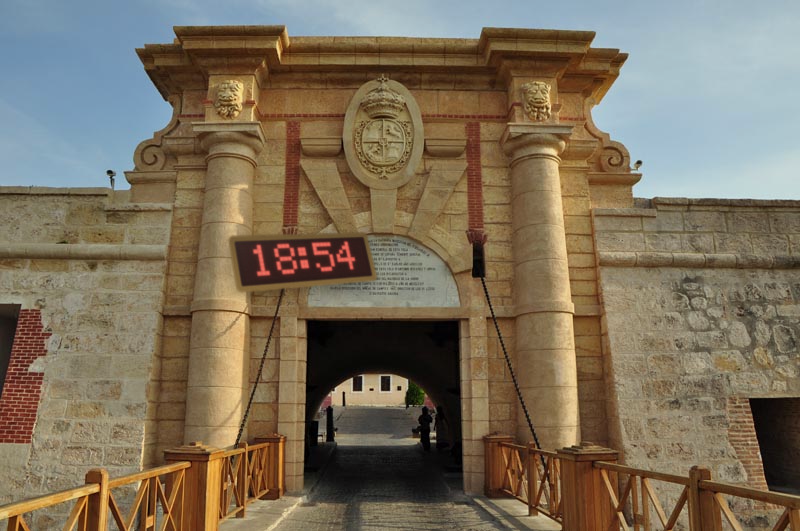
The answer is 18.54
